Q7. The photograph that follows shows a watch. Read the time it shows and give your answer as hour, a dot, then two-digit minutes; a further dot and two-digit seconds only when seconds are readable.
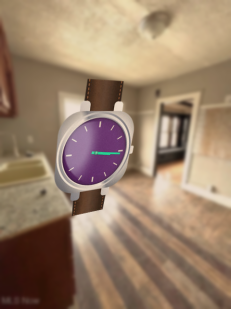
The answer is 3.16
